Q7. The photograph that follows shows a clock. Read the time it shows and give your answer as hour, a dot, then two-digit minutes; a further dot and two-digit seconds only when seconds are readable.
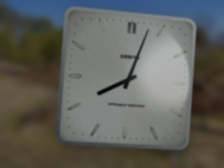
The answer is 8.03
